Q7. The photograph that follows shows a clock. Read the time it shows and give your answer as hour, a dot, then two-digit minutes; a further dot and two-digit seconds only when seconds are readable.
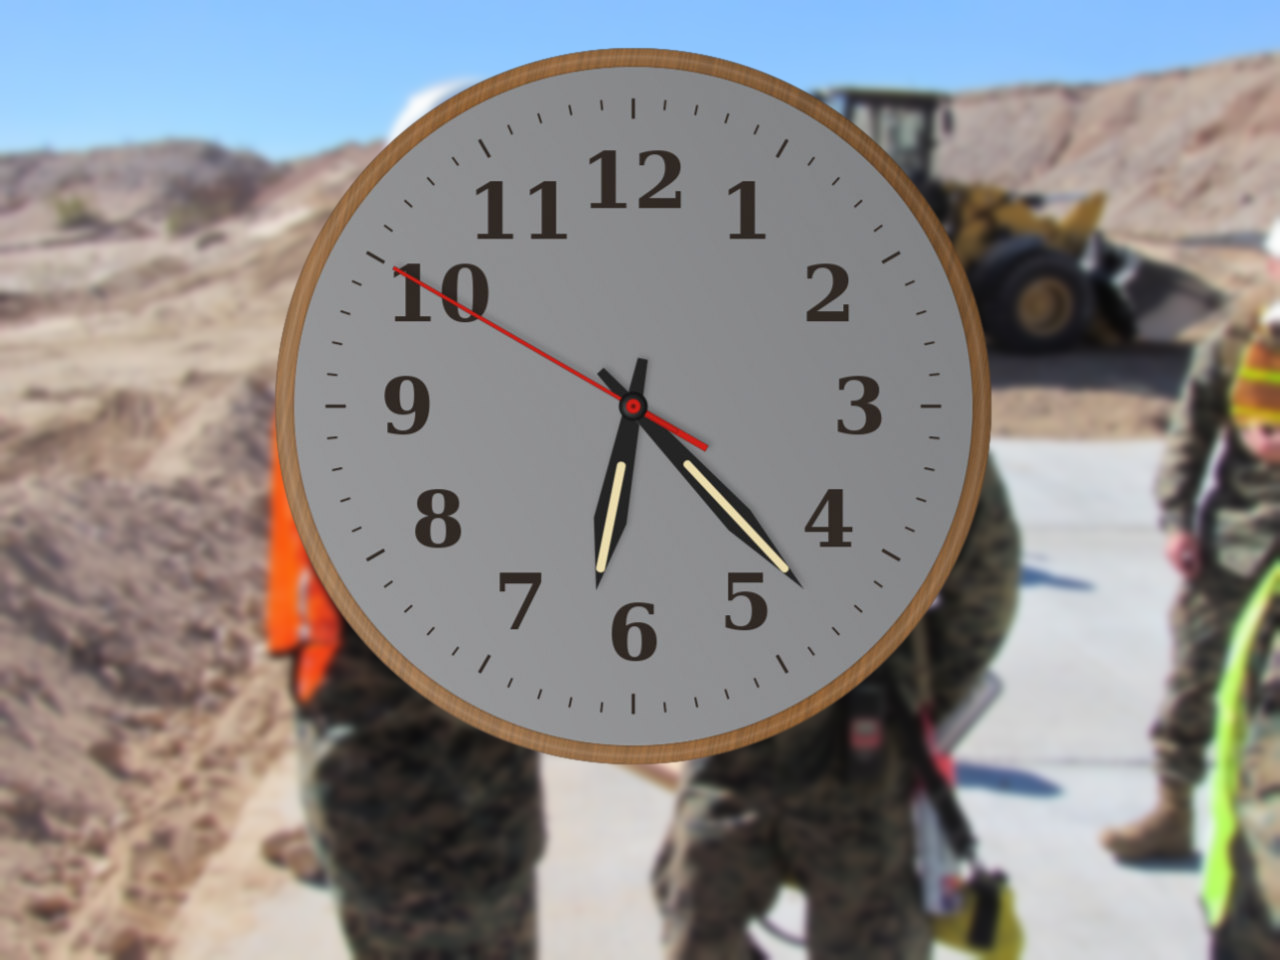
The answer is 6.22.50
